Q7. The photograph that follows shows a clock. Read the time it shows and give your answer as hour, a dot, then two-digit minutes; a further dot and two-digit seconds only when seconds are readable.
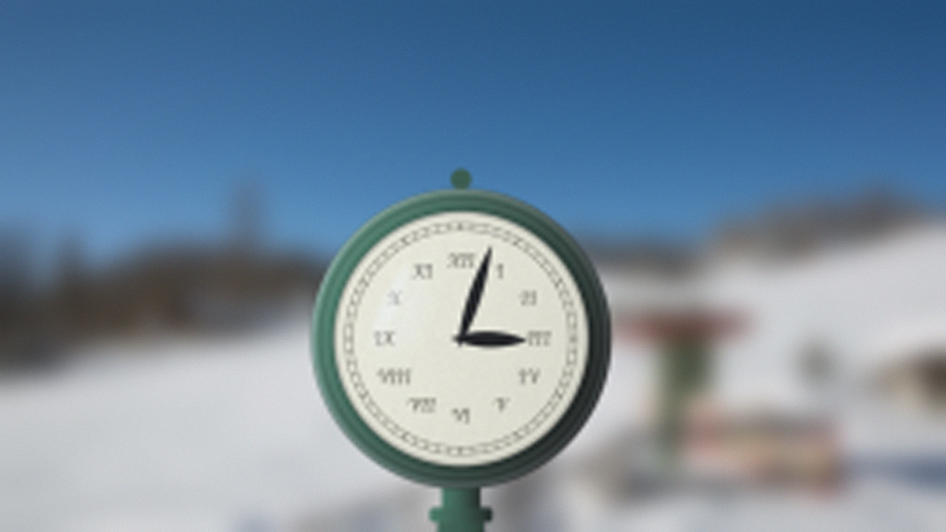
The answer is 3.03
